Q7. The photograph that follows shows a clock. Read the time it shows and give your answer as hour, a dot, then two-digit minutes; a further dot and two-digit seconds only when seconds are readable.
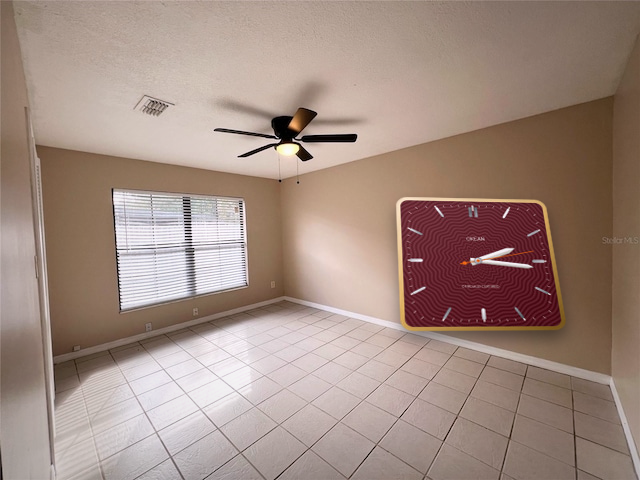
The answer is 2.16.13
